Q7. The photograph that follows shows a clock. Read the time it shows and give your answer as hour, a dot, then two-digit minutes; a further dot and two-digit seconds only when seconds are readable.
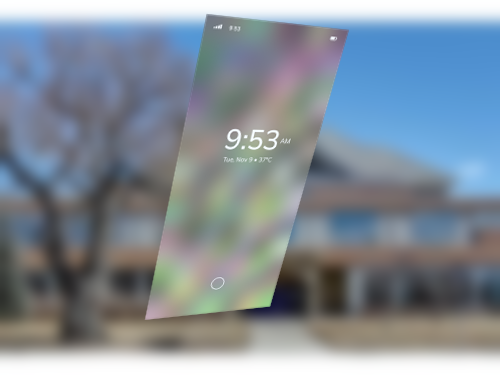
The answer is 9.53
